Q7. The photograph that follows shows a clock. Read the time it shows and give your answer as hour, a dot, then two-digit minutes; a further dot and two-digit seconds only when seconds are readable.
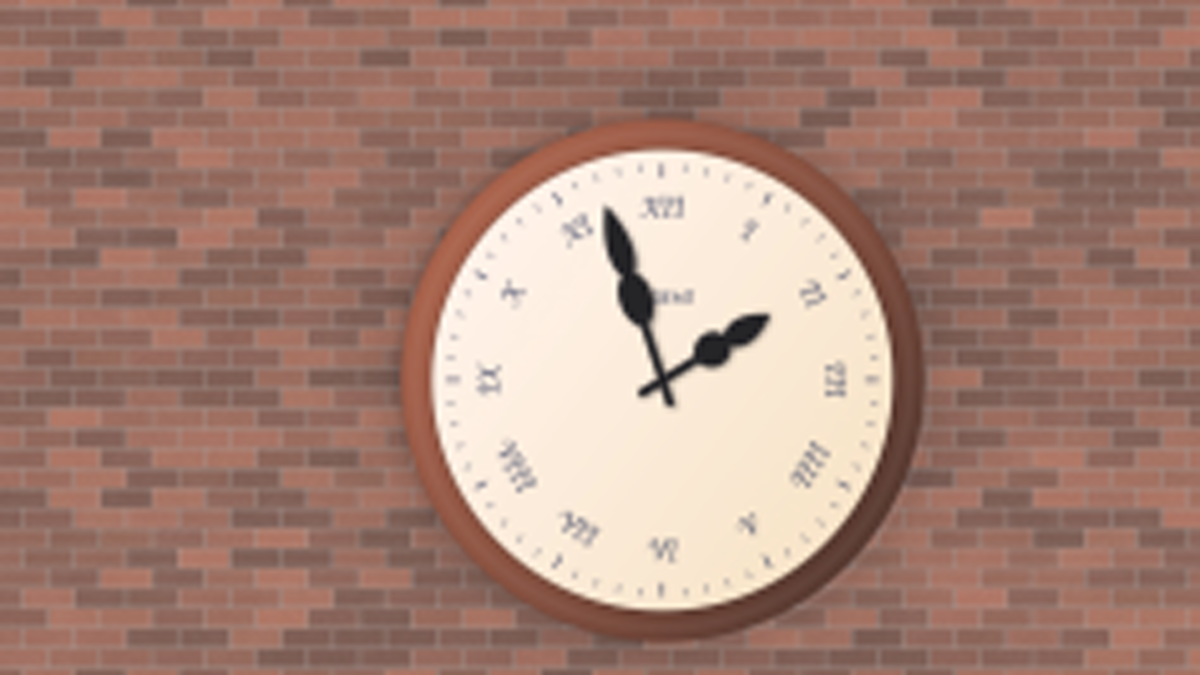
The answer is 1.57
